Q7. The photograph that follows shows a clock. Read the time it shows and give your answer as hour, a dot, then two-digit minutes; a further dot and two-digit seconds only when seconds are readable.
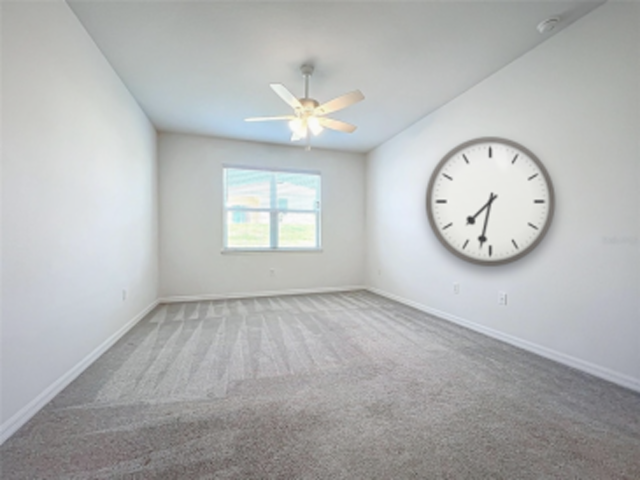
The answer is 7.32
